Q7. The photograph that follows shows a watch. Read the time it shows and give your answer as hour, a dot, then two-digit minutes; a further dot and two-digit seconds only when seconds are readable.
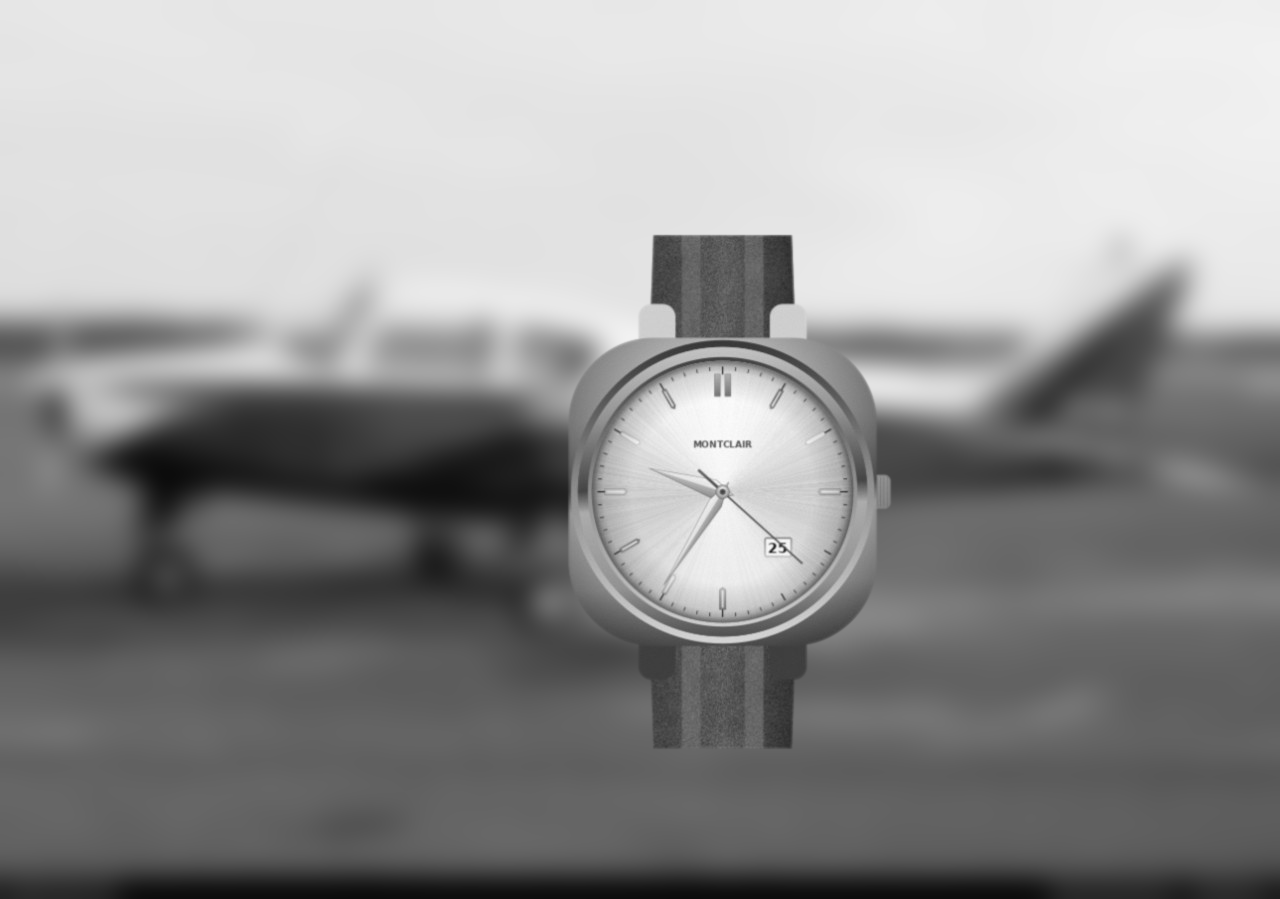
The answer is 9.35.22
